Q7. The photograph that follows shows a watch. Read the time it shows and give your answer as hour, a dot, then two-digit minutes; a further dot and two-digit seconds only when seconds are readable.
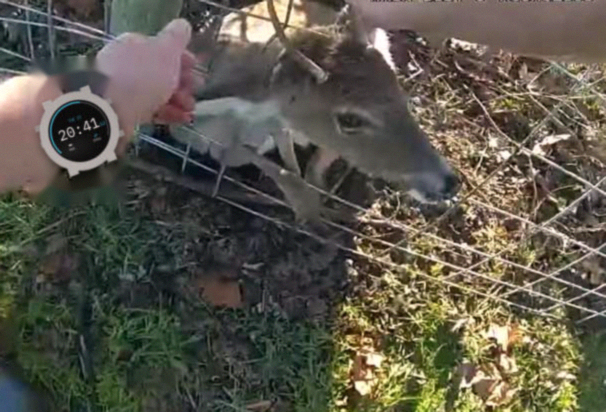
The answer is 20.41
